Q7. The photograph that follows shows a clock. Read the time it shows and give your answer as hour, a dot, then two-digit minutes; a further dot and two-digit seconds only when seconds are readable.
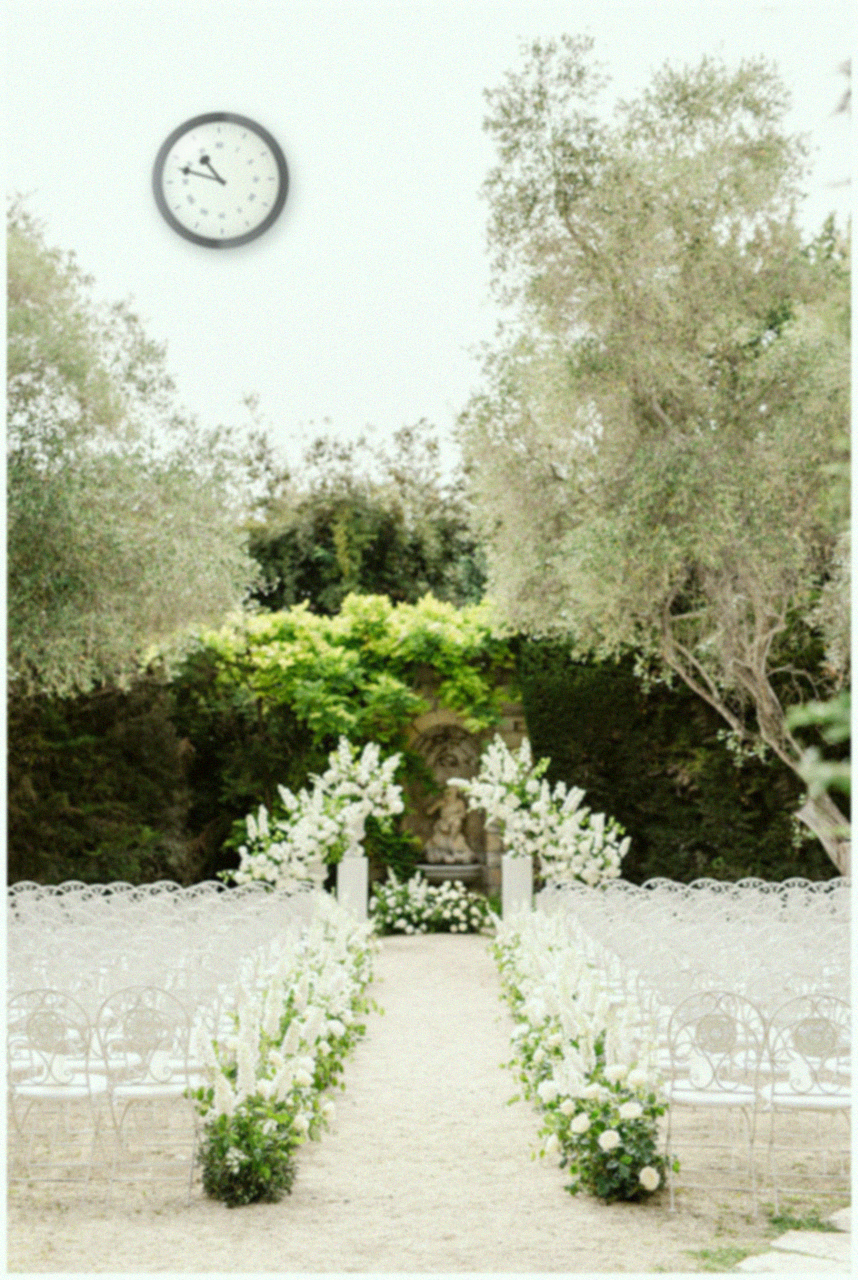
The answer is 10.48
